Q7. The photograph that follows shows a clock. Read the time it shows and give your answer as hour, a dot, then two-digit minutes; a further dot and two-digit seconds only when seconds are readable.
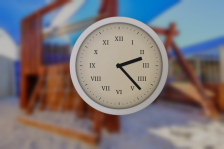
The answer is 2.23
